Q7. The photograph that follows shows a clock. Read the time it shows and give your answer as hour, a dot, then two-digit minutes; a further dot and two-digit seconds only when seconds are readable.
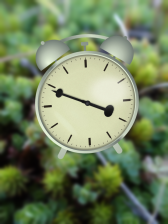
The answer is 3.49
